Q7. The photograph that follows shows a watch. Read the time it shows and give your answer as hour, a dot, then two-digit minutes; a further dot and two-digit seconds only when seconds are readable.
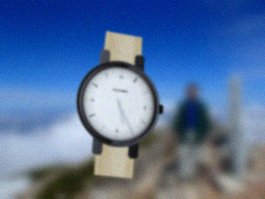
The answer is 5.25
